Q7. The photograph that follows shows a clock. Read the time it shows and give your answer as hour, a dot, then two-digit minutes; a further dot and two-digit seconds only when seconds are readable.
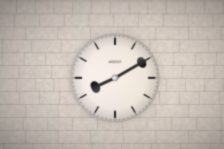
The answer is 8.10
